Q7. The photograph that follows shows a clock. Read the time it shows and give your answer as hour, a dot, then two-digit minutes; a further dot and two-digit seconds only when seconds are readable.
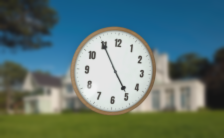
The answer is 4.55
